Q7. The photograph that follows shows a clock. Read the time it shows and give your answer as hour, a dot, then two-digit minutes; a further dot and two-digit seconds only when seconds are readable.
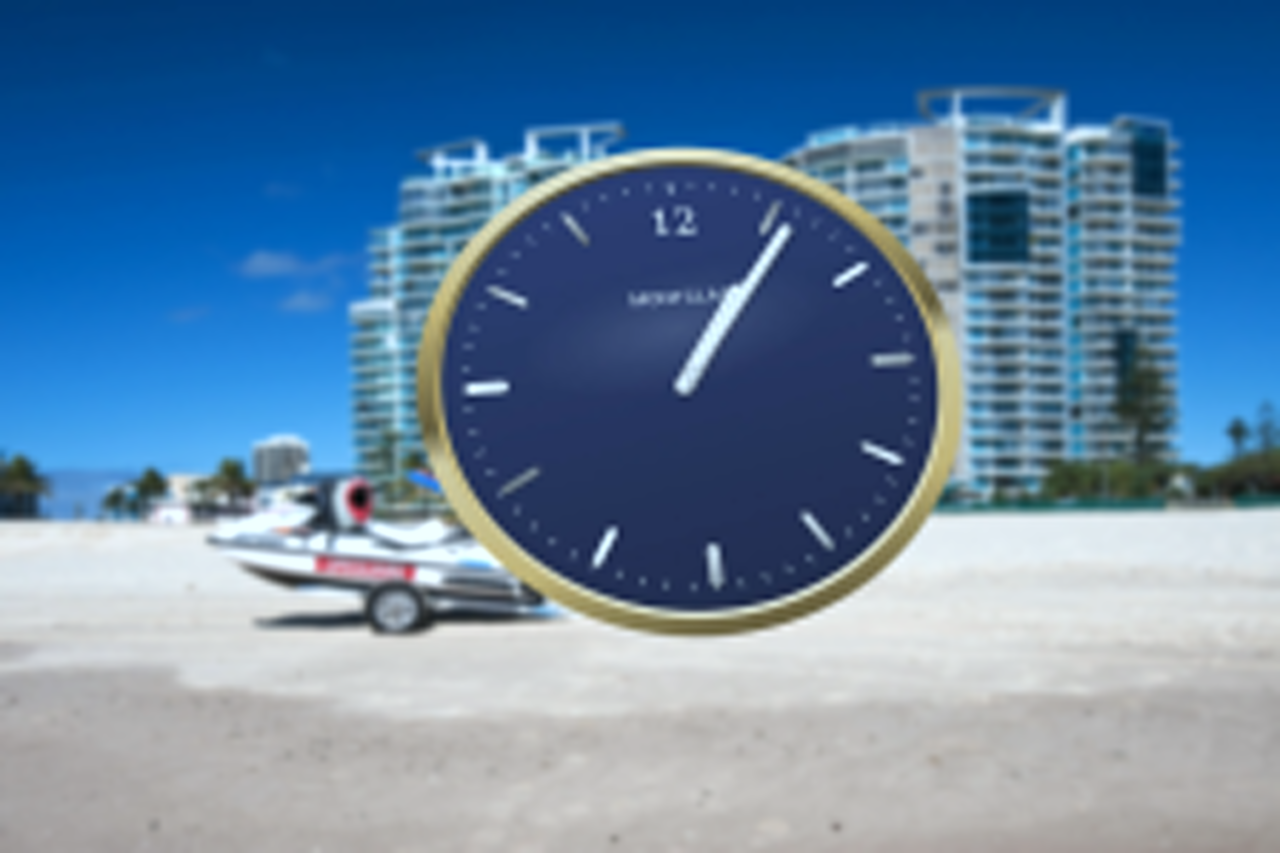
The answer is 1.06
